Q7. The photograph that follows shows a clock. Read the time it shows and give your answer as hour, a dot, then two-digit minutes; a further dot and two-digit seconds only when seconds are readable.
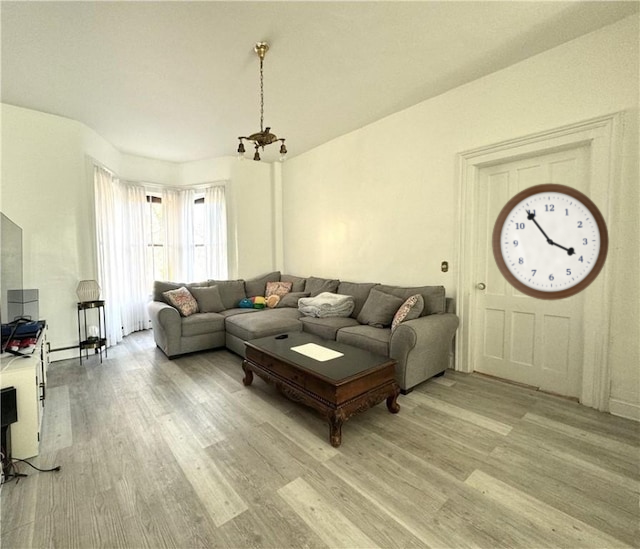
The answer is 3.54
